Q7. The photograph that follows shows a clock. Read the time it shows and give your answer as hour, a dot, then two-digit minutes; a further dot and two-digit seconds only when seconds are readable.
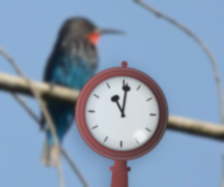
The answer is 11.01
